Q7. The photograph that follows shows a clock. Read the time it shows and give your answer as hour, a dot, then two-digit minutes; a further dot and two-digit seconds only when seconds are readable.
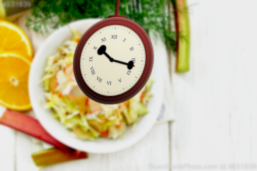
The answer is 10.17
